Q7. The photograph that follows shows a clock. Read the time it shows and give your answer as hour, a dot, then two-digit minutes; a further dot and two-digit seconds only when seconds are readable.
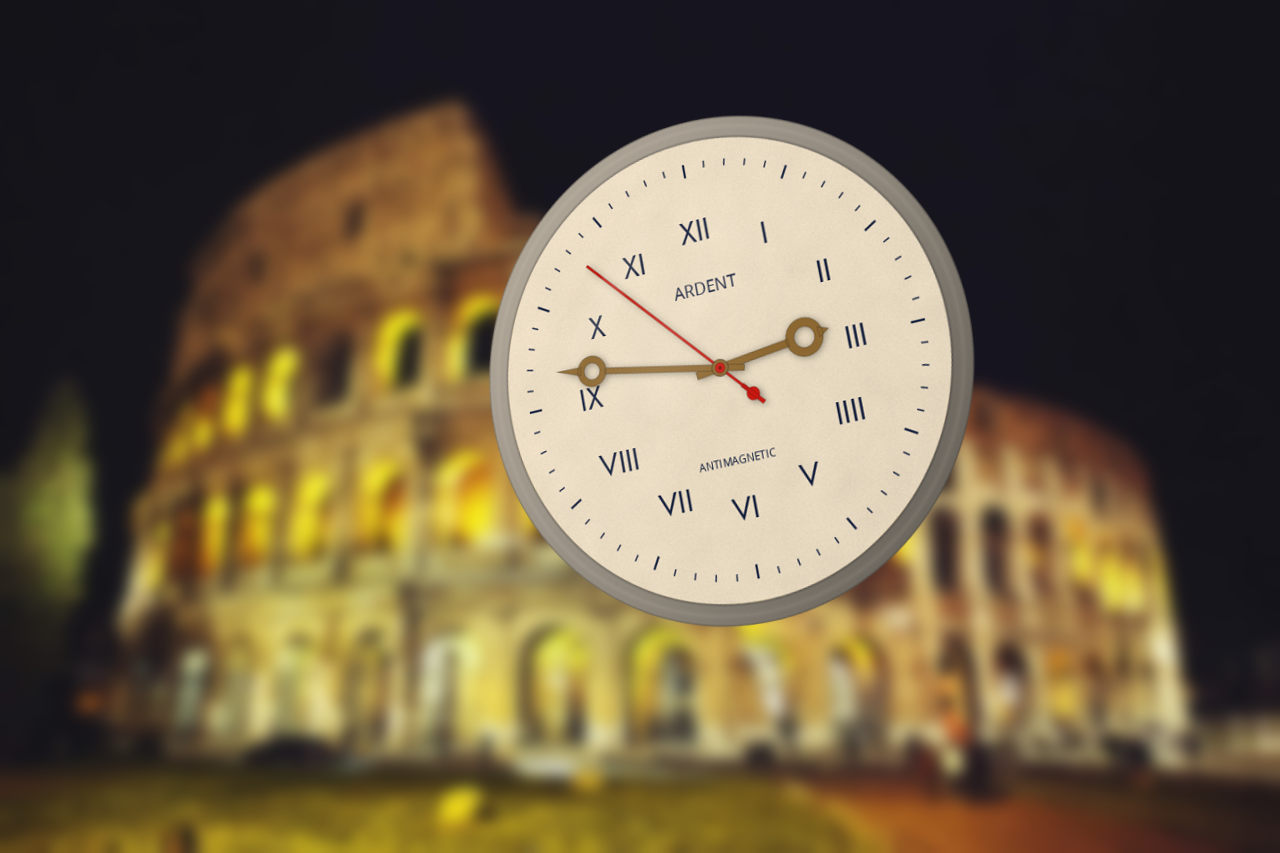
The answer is 2.46.53
